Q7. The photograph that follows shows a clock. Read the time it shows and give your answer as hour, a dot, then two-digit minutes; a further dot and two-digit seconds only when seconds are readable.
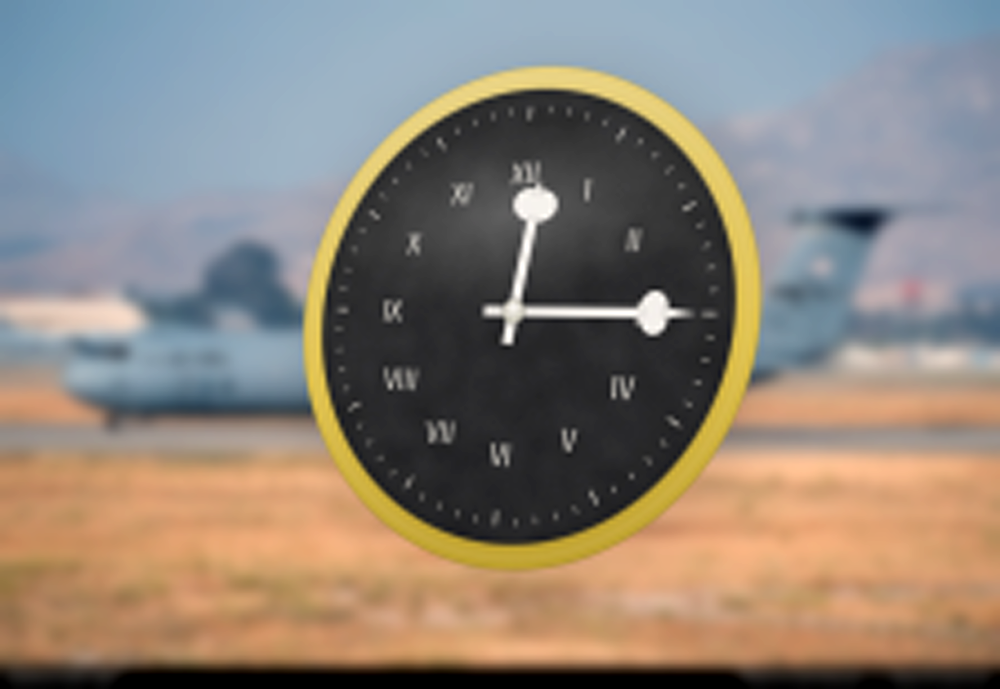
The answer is 12.15
